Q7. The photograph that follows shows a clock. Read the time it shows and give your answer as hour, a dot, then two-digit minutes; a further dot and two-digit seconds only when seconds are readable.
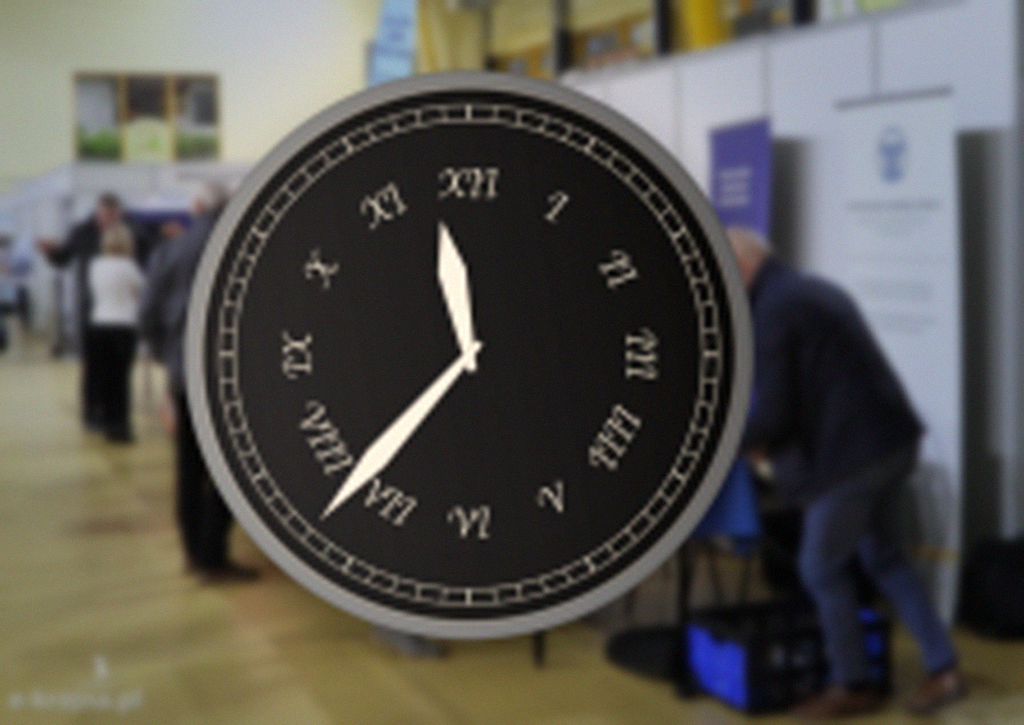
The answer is 11.37
